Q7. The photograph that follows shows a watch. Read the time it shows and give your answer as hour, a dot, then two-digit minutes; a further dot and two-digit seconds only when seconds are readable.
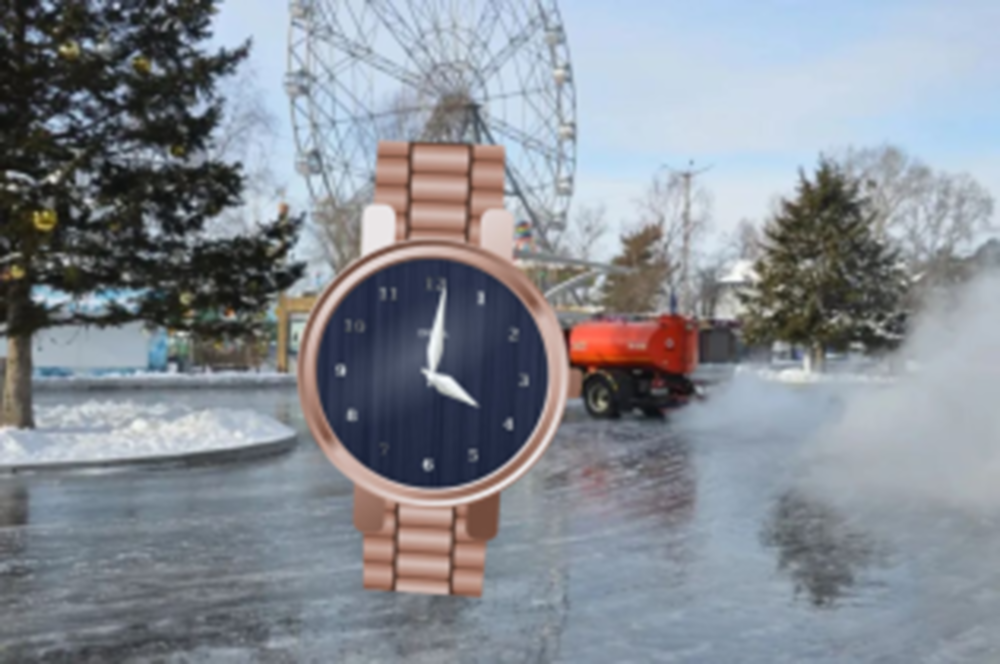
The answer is 4.01
